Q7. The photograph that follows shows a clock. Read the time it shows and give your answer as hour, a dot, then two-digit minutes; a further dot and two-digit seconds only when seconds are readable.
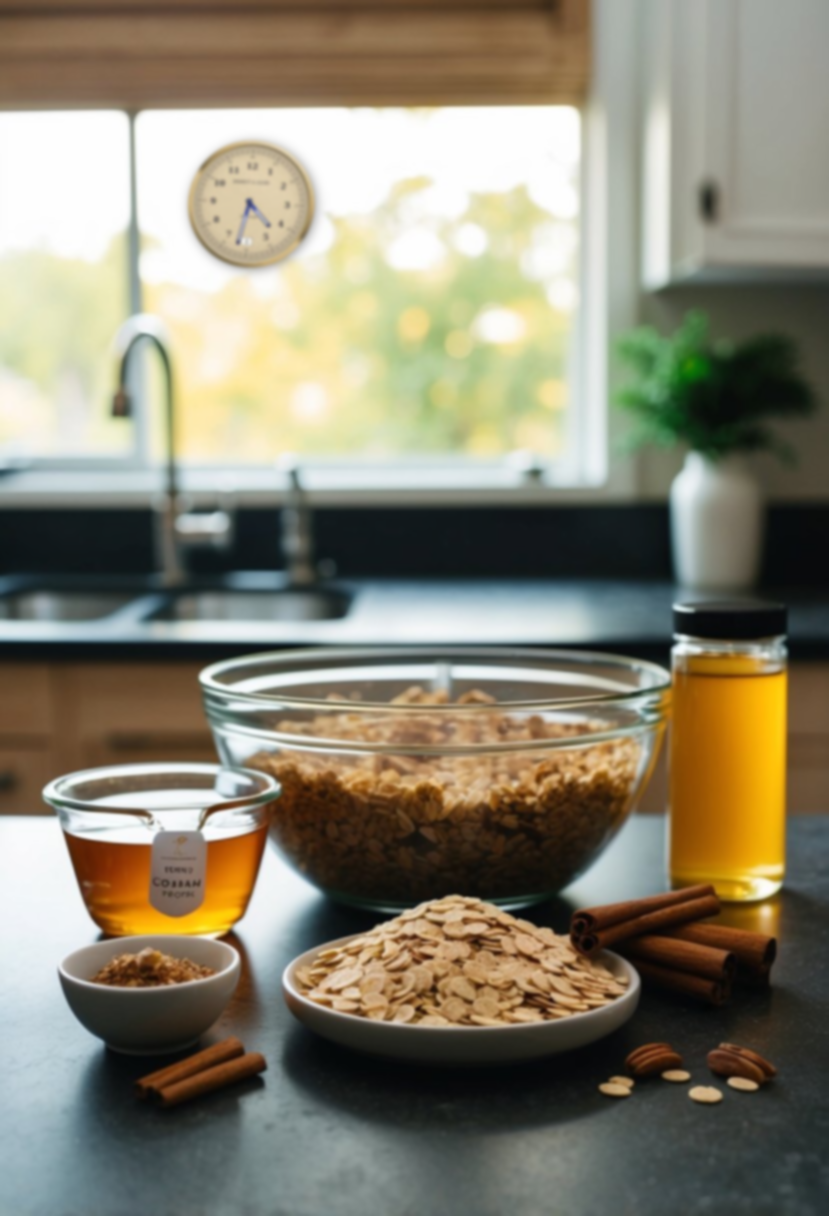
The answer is 4.32
